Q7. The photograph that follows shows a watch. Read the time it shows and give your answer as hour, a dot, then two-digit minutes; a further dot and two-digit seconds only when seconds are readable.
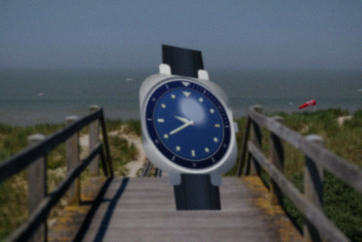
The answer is 9.40
